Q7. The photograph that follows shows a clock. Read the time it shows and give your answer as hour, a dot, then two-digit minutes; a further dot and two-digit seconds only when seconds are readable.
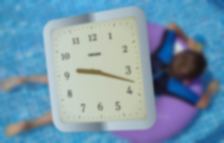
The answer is 9.18
